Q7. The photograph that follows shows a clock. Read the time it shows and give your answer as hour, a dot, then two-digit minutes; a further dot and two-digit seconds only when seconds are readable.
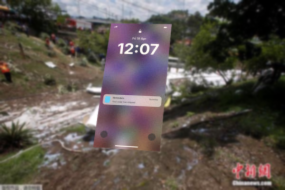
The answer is 12.07
